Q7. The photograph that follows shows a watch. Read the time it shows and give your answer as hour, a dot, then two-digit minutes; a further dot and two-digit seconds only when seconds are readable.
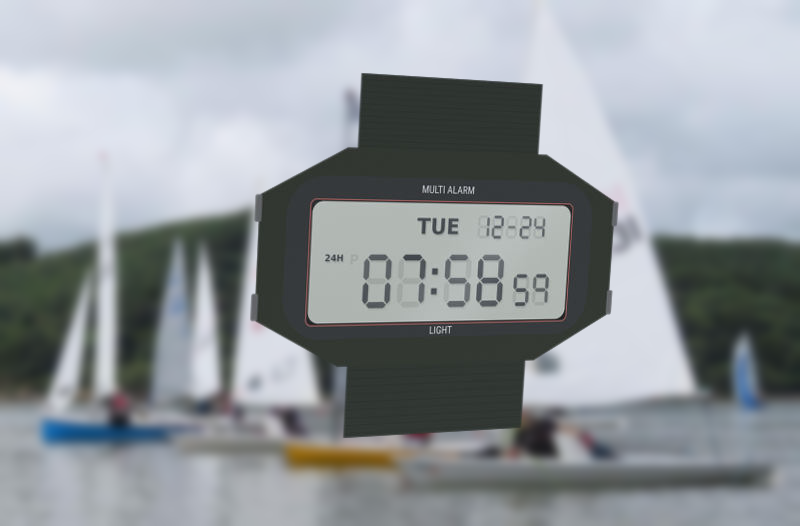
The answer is 7.58.59
